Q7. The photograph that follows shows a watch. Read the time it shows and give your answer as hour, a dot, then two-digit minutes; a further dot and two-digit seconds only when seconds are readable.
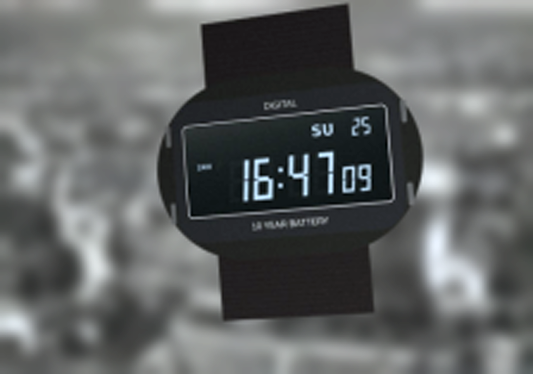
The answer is 16.47.09
